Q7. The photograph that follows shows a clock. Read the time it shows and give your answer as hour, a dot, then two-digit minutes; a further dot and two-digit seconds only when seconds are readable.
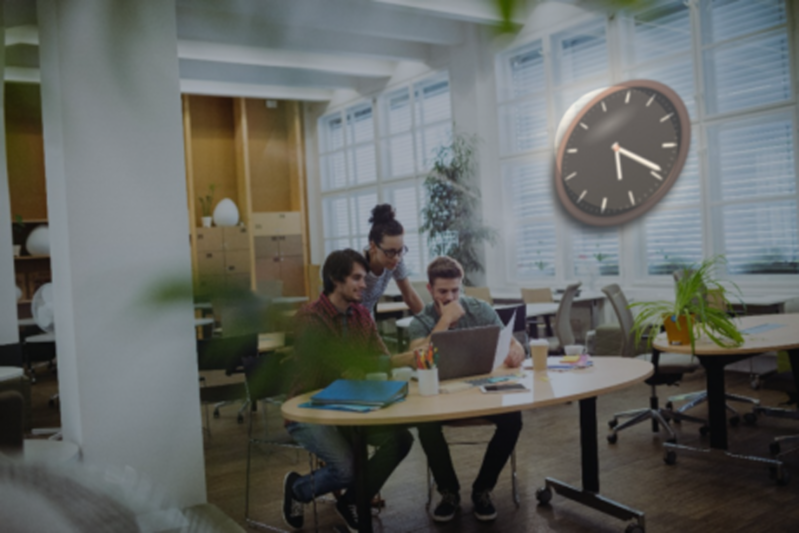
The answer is 5.19
